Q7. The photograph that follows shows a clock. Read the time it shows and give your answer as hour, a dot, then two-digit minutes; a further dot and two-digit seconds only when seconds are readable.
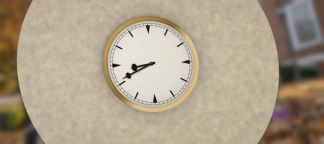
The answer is 8.41
